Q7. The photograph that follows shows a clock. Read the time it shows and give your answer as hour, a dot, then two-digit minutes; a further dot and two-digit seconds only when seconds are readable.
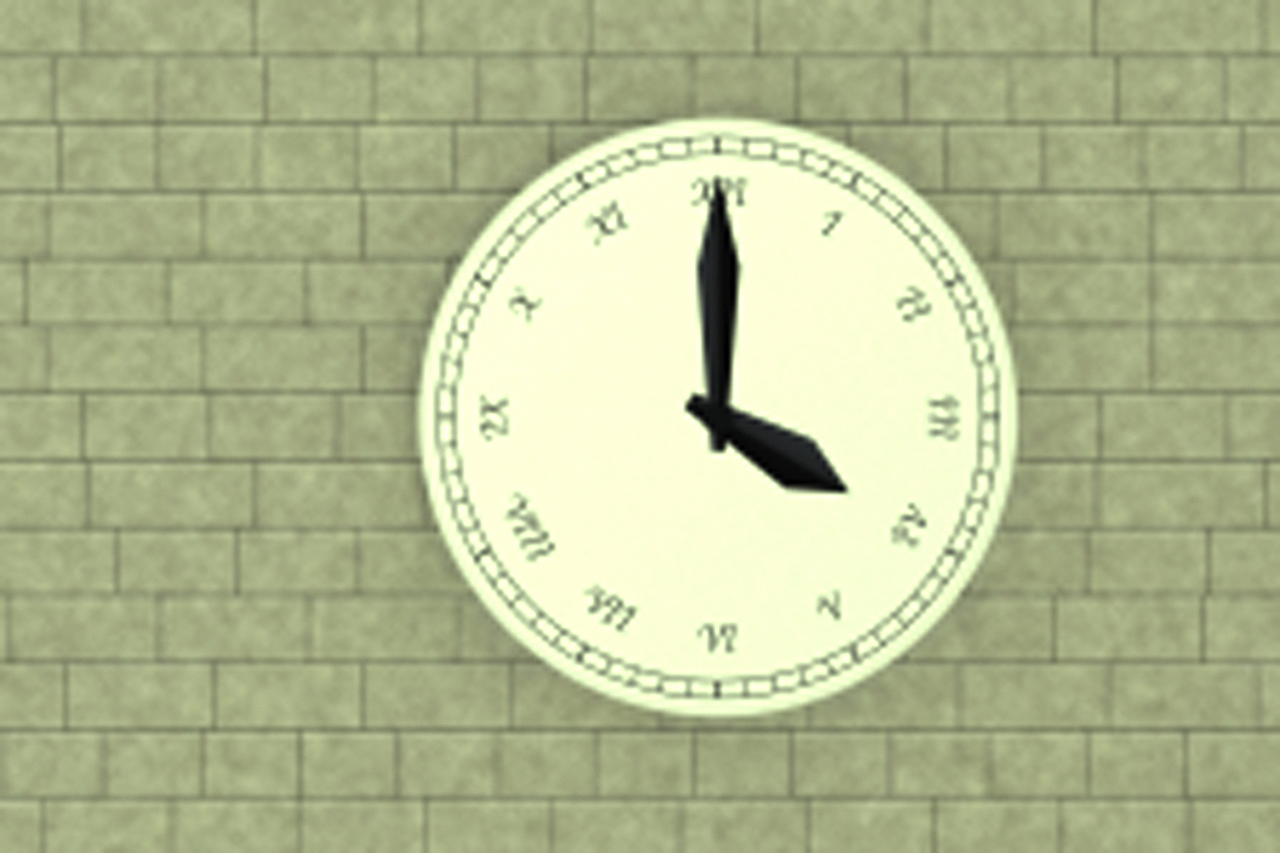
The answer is 4.00
